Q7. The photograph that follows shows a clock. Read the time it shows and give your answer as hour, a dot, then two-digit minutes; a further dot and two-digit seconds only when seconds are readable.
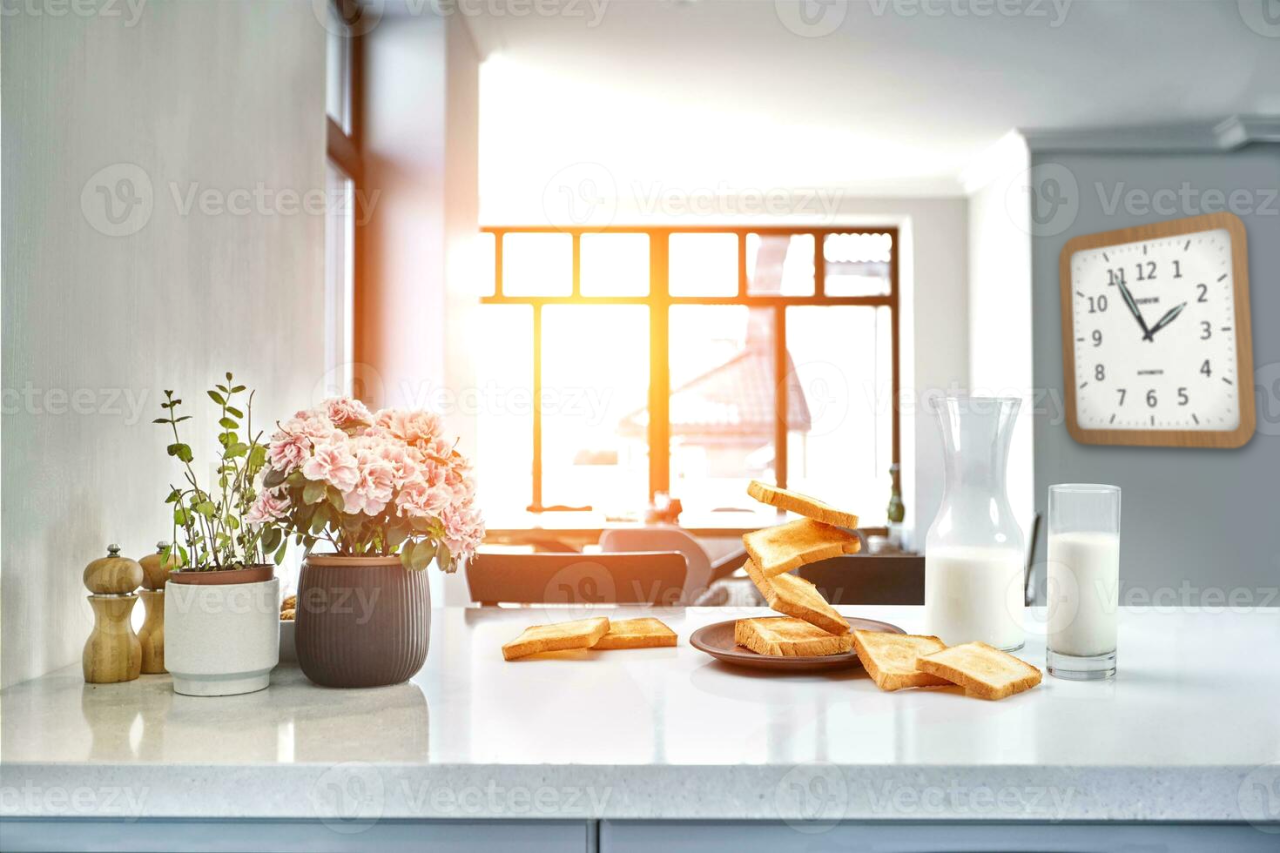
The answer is 1.55
